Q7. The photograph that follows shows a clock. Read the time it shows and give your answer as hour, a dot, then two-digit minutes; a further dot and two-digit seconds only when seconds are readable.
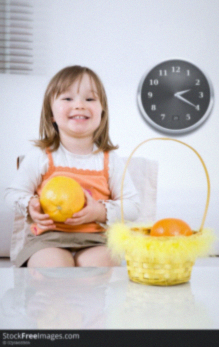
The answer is 2.20
